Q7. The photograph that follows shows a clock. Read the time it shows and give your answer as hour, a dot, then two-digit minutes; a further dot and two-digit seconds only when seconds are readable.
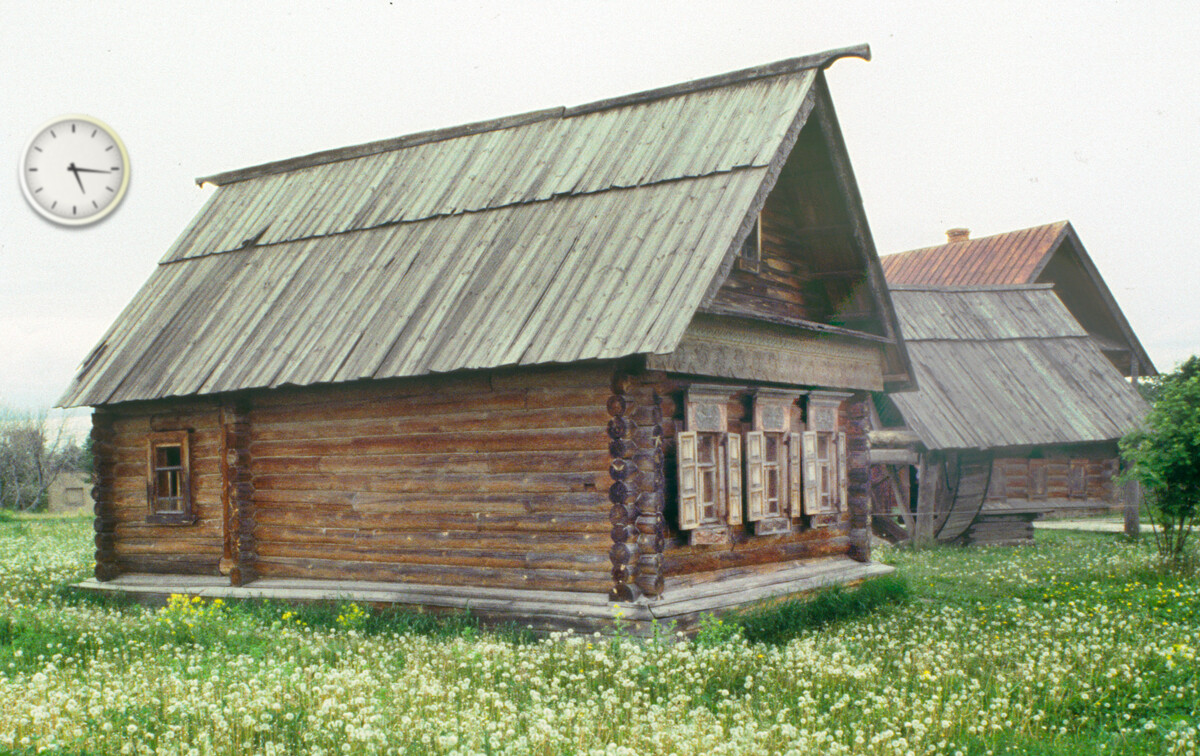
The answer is 5.16
